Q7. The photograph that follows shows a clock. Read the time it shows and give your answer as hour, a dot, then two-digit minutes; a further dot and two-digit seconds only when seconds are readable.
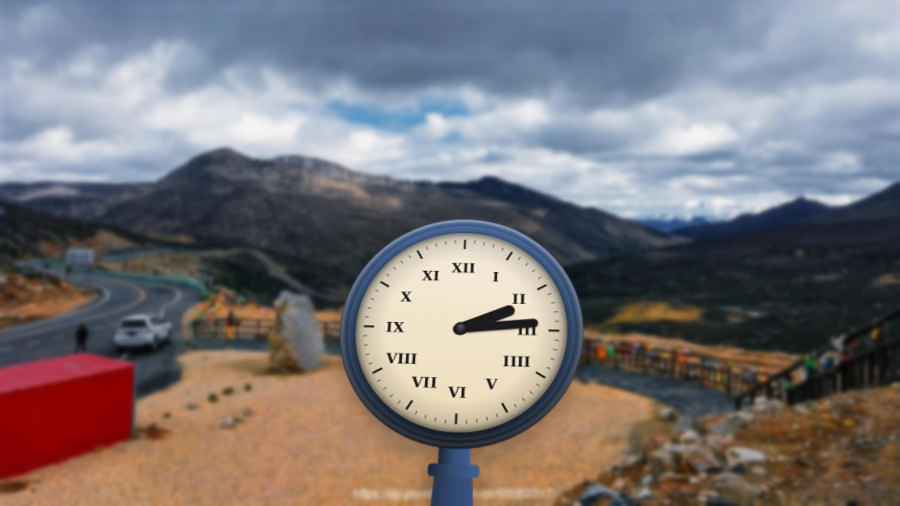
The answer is 2.14
